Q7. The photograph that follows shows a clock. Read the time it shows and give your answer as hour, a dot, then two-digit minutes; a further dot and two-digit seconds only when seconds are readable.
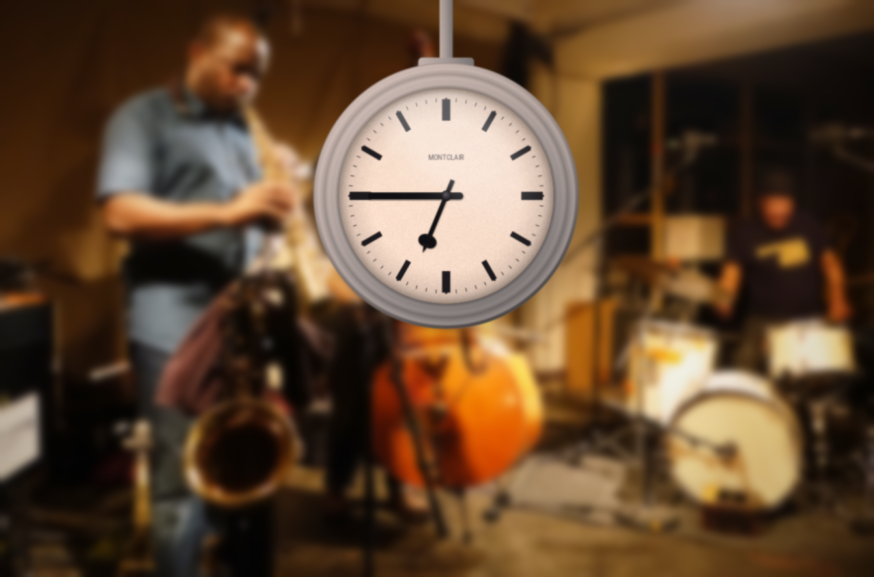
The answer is 6.45
